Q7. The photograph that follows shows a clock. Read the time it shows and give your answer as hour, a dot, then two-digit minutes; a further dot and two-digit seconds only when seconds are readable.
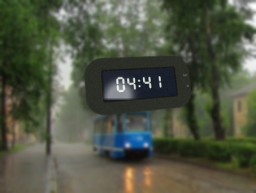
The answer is 4.41
